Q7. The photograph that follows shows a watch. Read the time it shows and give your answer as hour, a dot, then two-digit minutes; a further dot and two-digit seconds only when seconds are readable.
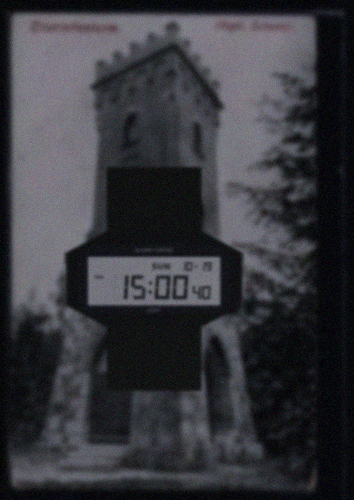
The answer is 15.00
